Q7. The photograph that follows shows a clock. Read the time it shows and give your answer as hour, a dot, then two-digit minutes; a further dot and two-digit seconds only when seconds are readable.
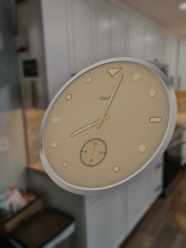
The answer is 8.02
